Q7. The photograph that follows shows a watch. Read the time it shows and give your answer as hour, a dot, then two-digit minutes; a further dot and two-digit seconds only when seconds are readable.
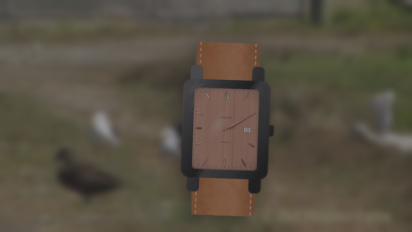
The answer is 2.10
